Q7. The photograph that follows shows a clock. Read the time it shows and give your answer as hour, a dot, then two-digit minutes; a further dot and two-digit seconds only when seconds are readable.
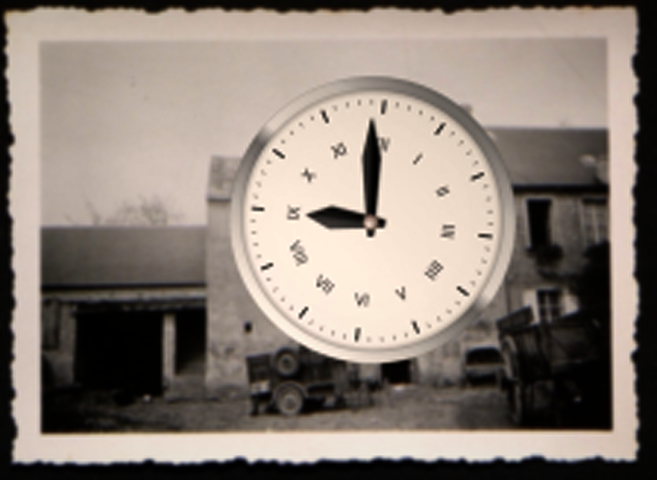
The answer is 8.59
